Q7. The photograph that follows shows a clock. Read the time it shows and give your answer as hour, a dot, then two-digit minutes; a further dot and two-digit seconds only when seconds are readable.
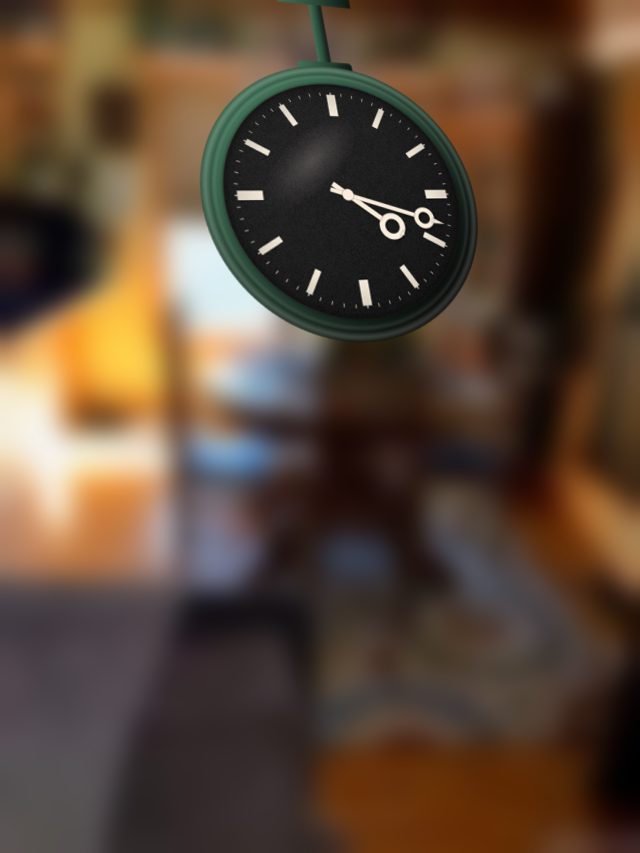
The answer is 4.18
